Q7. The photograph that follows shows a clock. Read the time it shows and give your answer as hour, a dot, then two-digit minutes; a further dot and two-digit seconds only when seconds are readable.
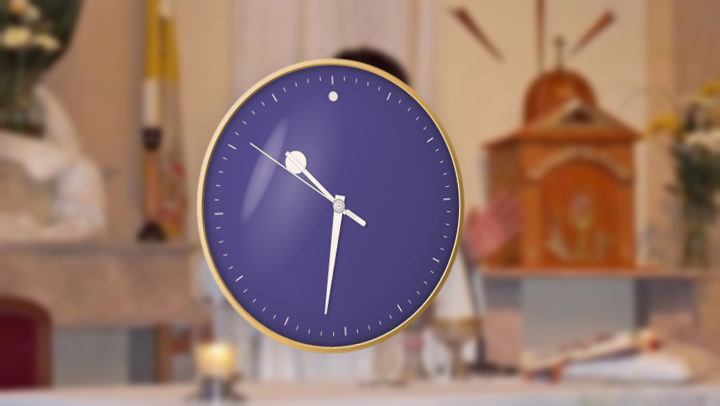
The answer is 10.31.51
